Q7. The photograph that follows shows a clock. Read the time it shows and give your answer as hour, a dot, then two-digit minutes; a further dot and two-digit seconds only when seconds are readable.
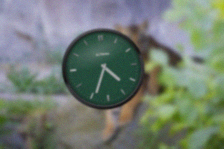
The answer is 4.34
